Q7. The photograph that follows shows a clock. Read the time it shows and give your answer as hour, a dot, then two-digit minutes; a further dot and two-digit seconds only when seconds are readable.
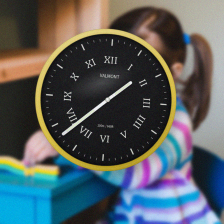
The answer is 1.38
